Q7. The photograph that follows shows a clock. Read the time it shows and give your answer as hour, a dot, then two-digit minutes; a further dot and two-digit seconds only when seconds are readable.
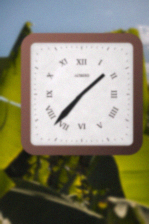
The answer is 1.37
